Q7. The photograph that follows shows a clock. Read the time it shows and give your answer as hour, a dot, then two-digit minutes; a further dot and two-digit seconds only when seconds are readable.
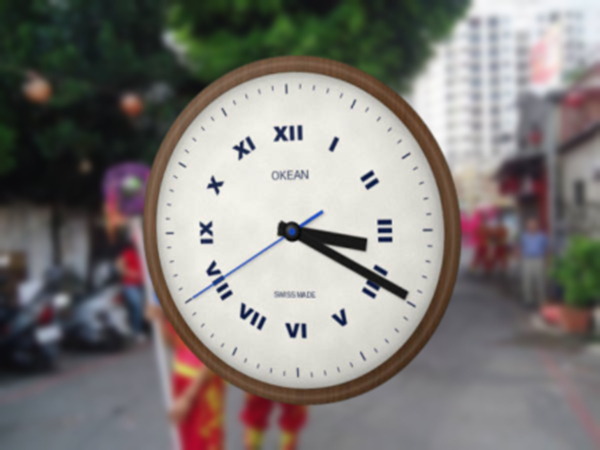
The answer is 3.19.40
